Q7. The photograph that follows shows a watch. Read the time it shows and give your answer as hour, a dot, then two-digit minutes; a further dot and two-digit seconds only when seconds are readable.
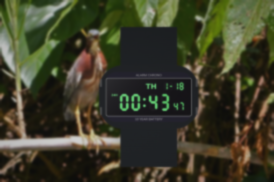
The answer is 0.43
